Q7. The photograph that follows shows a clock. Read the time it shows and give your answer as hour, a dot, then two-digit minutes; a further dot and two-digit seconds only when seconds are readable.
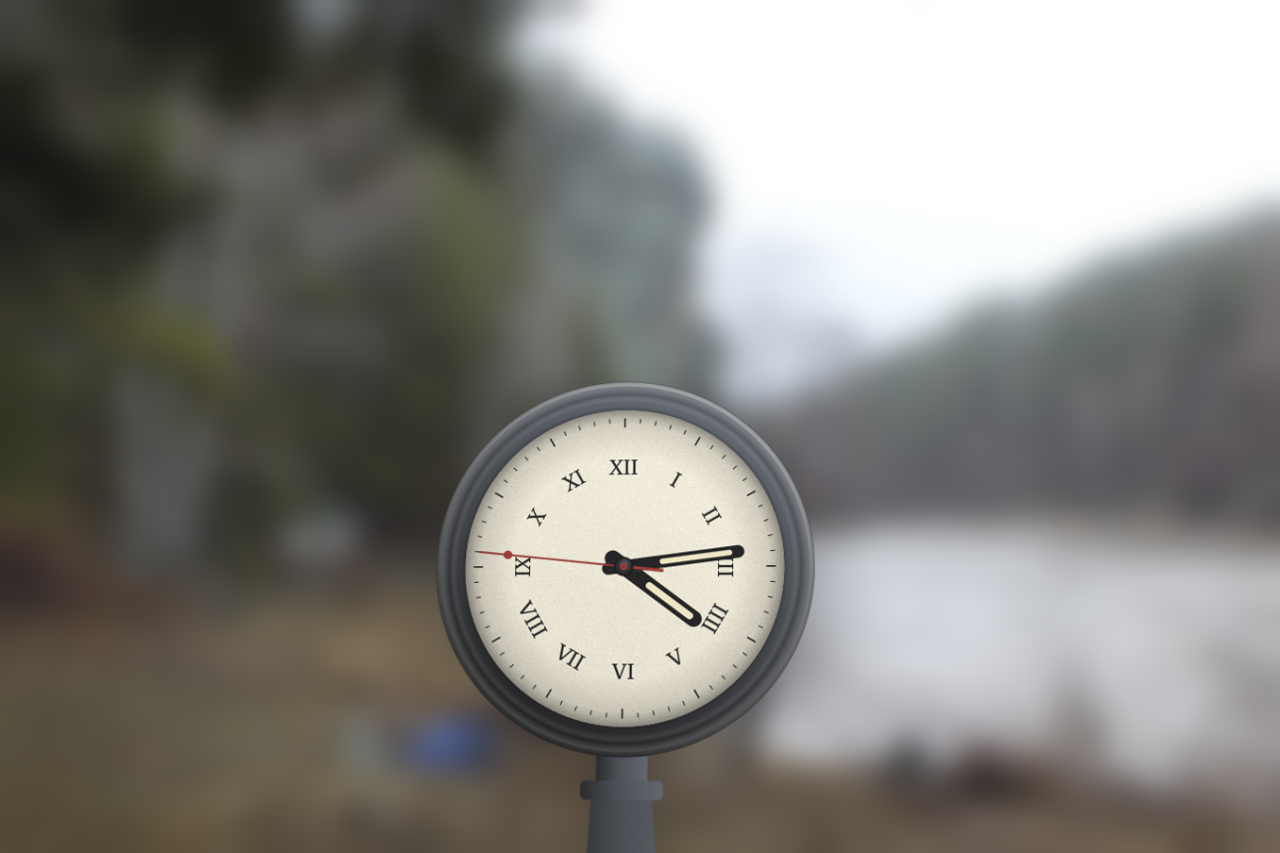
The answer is 4.13.46
